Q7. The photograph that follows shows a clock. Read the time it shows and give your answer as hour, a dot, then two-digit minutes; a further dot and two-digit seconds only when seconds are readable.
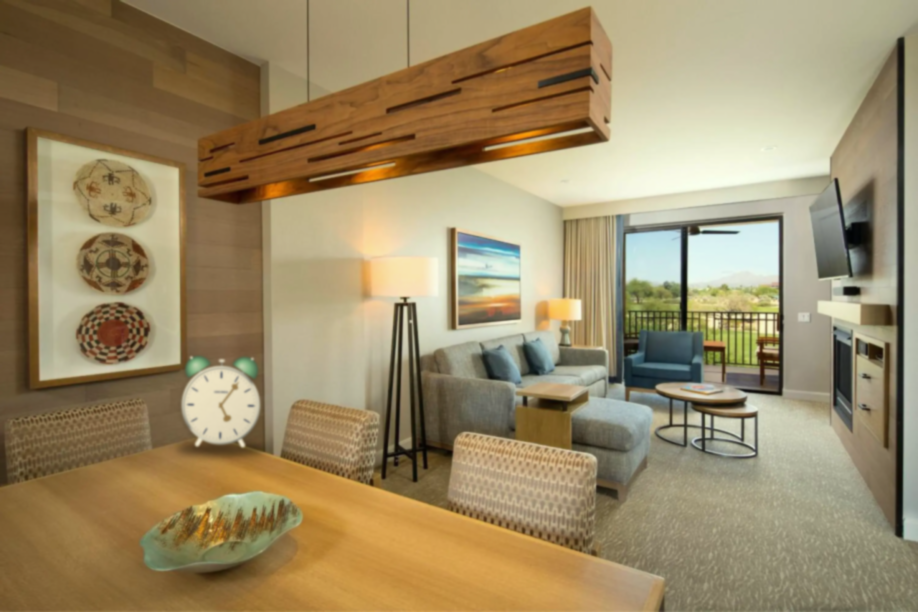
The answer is 5.06
